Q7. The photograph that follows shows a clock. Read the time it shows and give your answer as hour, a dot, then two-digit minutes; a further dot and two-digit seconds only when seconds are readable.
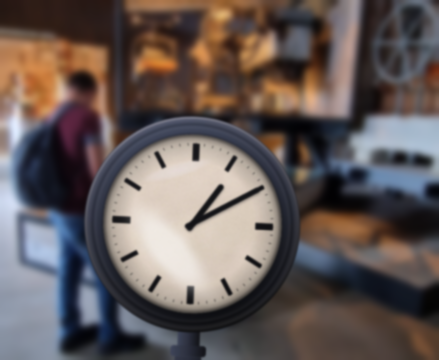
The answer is 1.10
